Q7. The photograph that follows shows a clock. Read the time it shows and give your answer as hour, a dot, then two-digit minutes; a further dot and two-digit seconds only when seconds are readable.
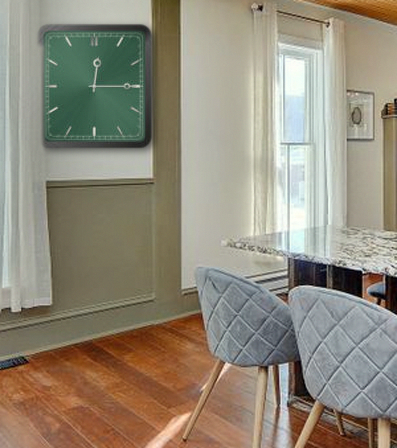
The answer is 12.15
